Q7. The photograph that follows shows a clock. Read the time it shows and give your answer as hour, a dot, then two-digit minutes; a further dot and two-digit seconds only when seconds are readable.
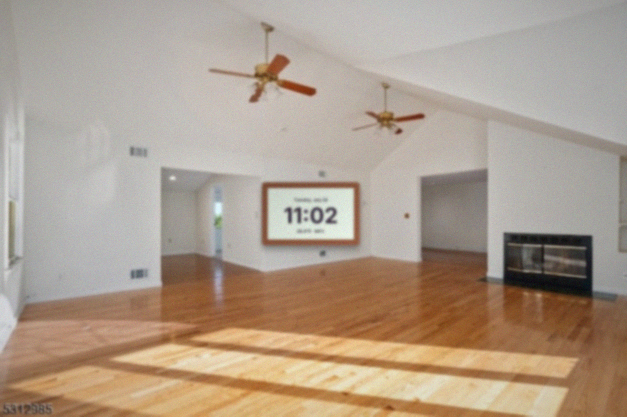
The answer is 11.02
